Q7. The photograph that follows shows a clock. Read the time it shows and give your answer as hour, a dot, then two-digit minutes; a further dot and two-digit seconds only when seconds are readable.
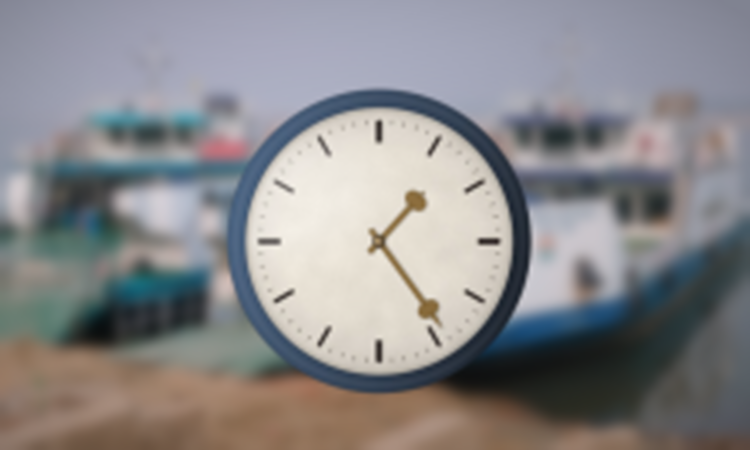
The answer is 1.24
